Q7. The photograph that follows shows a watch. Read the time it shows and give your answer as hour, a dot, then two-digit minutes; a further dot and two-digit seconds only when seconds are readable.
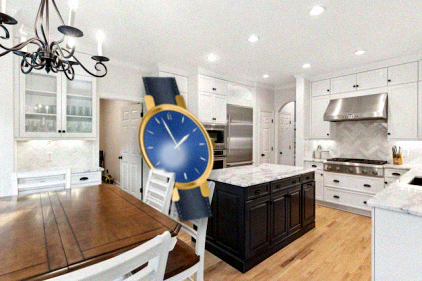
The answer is 1.57
